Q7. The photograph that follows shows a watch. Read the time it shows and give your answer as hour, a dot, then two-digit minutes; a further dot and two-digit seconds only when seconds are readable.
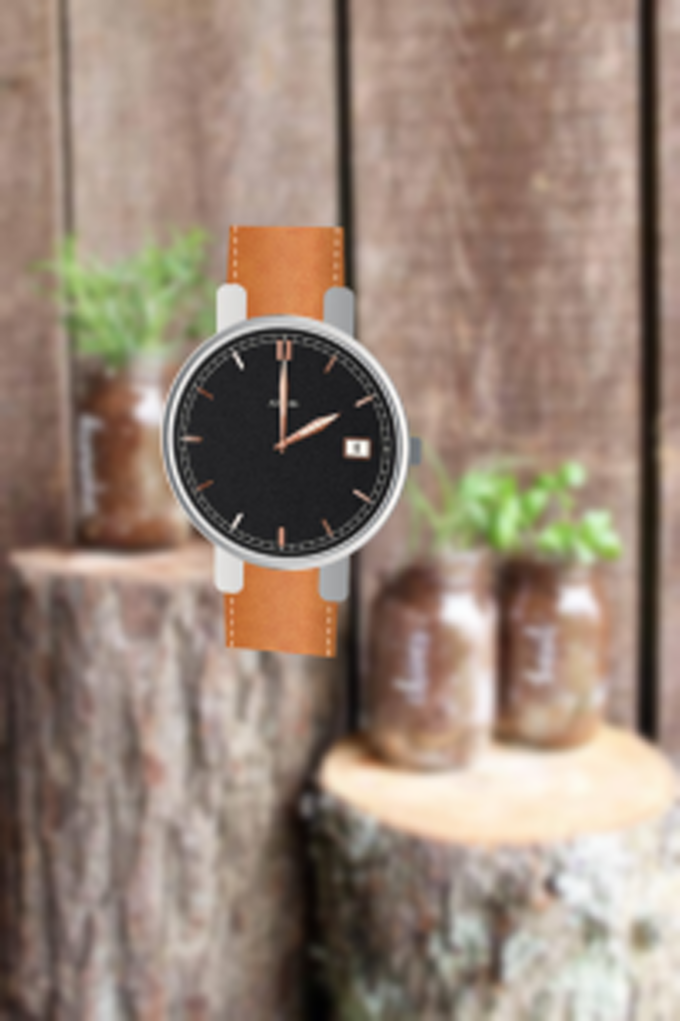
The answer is 2.00
